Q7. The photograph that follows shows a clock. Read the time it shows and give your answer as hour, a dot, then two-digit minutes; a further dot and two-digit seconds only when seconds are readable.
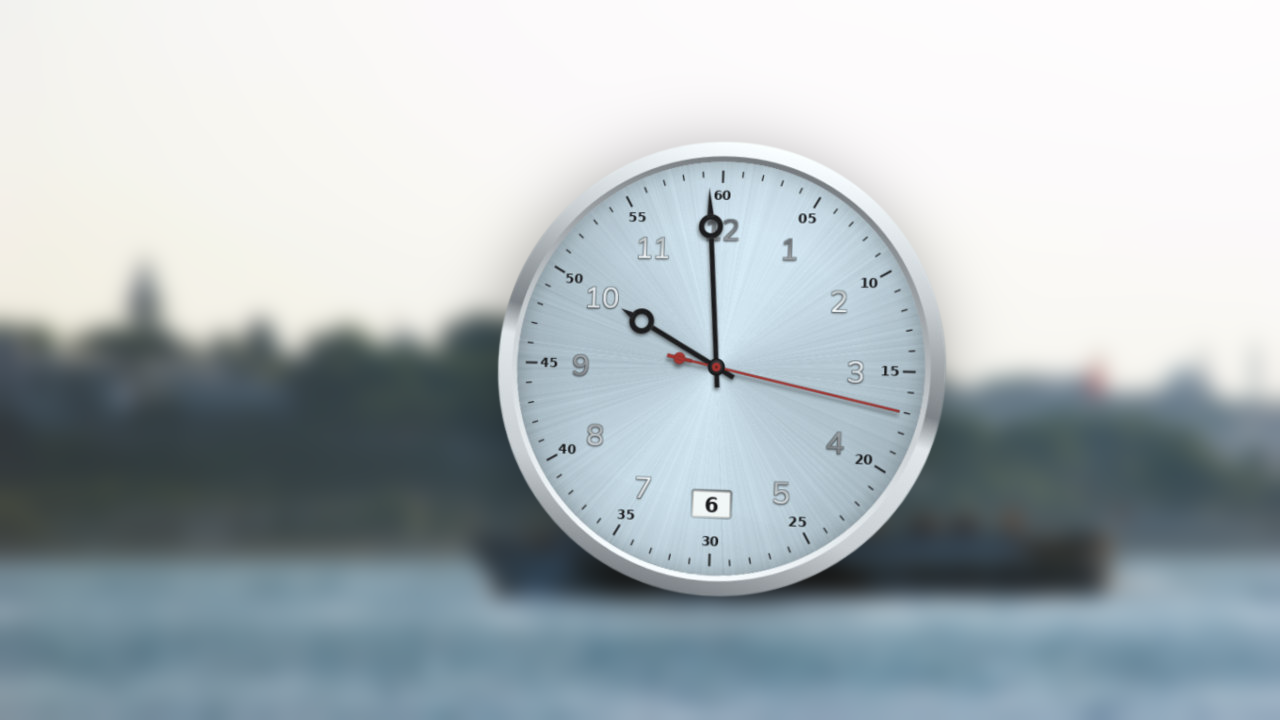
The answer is 9.59.17
